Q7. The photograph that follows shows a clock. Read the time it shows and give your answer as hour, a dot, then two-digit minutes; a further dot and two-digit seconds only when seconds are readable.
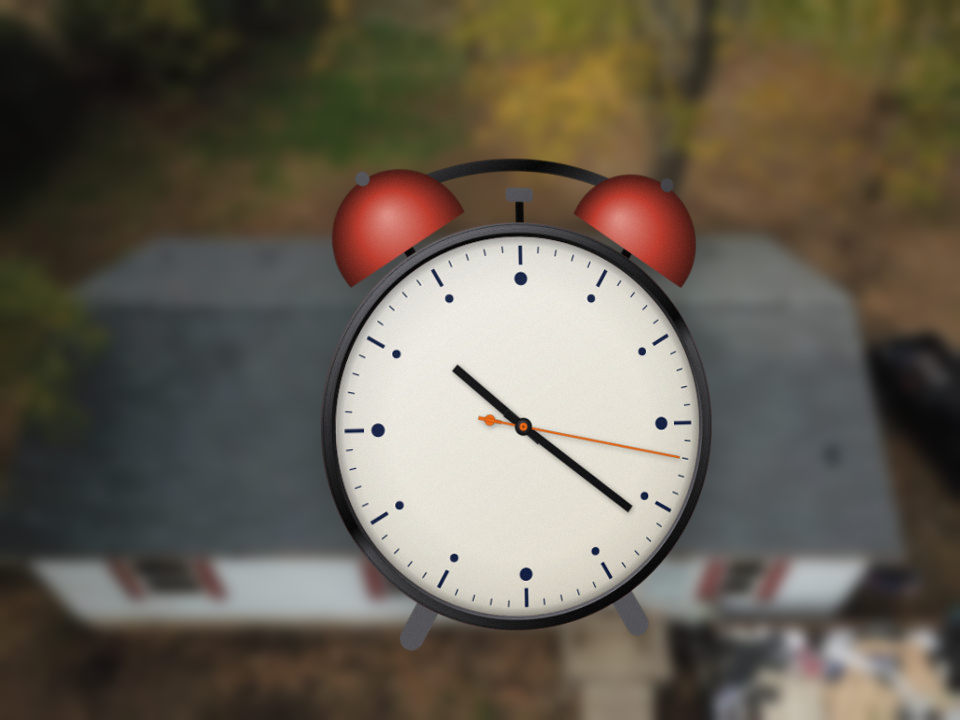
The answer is 10.21.17
